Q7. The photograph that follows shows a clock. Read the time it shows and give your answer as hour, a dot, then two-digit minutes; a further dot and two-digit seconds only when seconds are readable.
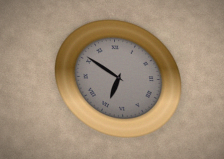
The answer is 6.51
